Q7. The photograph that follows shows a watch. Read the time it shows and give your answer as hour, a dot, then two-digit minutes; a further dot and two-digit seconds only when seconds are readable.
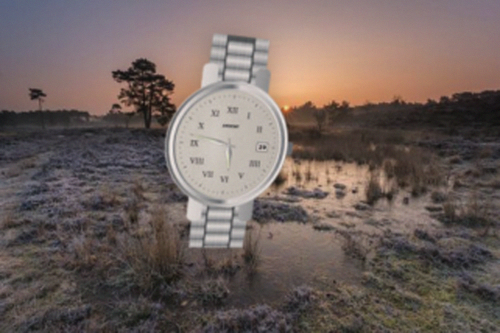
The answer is 5.47
